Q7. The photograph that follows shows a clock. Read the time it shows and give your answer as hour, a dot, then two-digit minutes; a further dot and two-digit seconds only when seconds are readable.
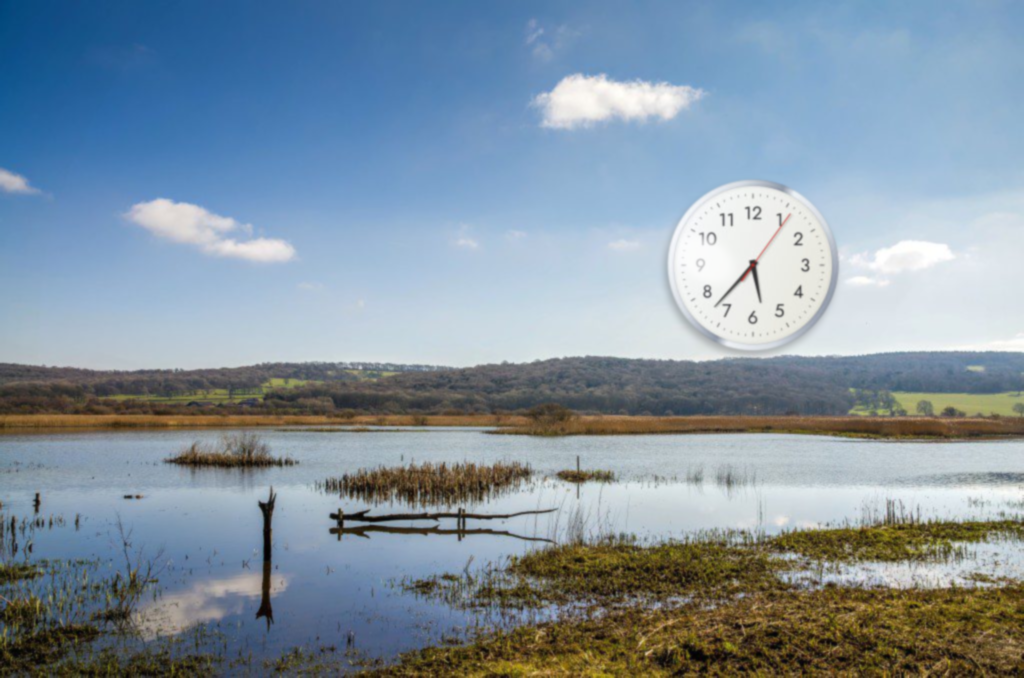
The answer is 5.37.06
